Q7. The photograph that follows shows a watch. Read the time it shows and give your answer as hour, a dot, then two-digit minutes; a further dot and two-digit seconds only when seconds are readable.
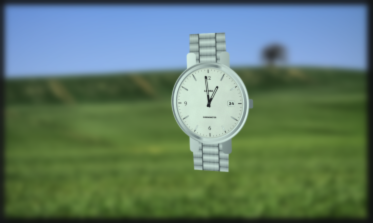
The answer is 12.59
